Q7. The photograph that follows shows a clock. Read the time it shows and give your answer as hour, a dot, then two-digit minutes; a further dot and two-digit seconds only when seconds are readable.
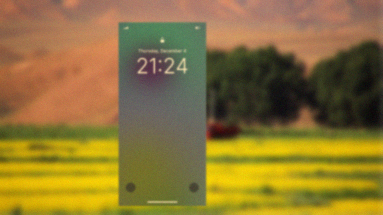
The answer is 21.24
